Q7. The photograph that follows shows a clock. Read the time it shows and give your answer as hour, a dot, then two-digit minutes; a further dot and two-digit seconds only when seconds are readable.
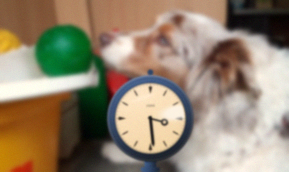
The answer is 3.29
